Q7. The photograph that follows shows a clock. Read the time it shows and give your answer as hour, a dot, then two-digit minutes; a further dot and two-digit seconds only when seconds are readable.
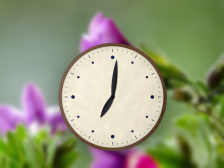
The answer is 7.01
